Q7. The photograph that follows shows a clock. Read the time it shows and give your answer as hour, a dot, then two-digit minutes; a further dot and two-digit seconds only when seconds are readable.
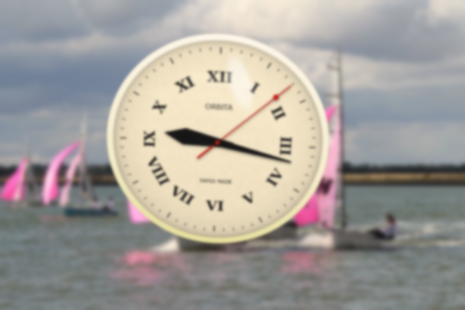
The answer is 9.17.08
